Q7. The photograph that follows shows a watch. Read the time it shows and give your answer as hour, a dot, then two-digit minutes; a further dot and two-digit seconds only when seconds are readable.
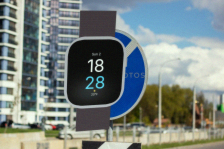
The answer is 18.28
